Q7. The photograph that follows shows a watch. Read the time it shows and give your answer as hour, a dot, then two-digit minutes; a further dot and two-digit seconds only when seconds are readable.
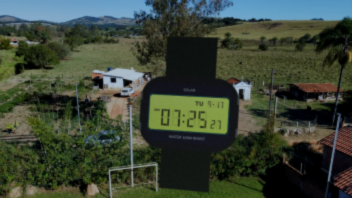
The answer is 7.25
